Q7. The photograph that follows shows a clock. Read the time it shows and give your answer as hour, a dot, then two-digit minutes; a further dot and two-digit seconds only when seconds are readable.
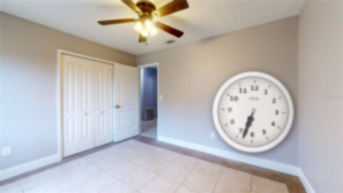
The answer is 6.33
